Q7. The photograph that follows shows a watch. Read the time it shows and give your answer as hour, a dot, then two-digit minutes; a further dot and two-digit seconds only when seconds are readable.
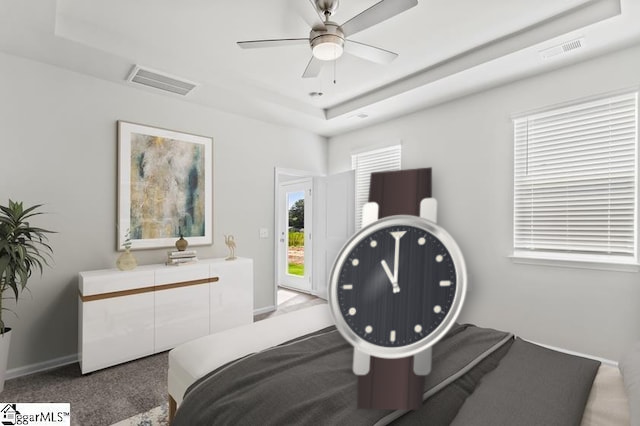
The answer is 11.00
